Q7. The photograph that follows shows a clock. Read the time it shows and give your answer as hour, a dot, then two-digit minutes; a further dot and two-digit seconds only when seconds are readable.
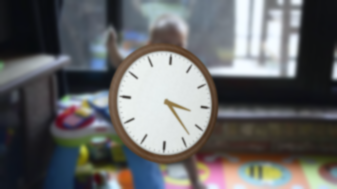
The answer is 3.23
